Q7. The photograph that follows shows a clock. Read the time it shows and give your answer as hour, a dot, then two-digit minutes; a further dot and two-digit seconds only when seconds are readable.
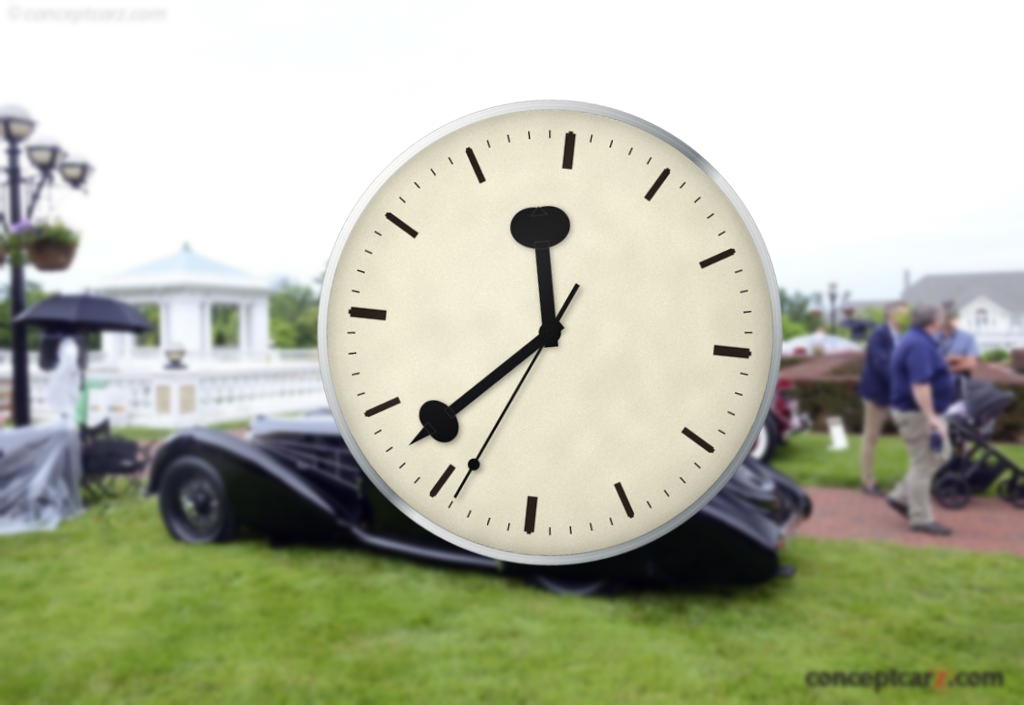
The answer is 11.37.34
